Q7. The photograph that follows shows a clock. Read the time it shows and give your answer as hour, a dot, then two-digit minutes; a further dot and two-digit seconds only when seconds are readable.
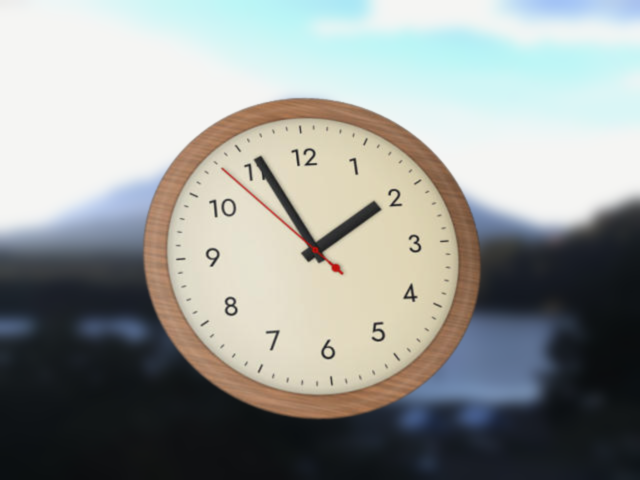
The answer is 1.55.53
